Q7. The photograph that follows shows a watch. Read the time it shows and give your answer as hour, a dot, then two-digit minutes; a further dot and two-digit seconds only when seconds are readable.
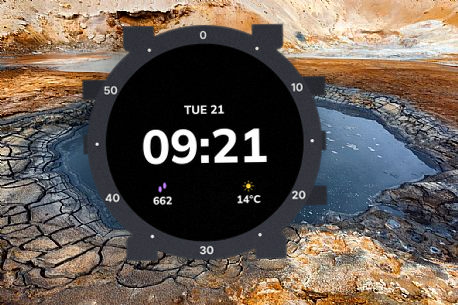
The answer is 9.21
